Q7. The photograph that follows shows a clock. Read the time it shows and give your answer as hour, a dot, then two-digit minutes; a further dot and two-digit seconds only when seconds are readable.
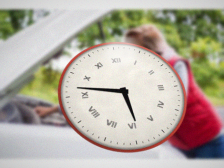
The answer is 5.47
